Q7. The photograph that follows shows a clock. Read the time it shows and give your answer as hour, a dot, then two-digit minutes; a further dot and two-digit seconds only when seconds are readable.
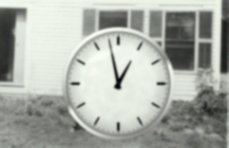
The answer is 12.58
